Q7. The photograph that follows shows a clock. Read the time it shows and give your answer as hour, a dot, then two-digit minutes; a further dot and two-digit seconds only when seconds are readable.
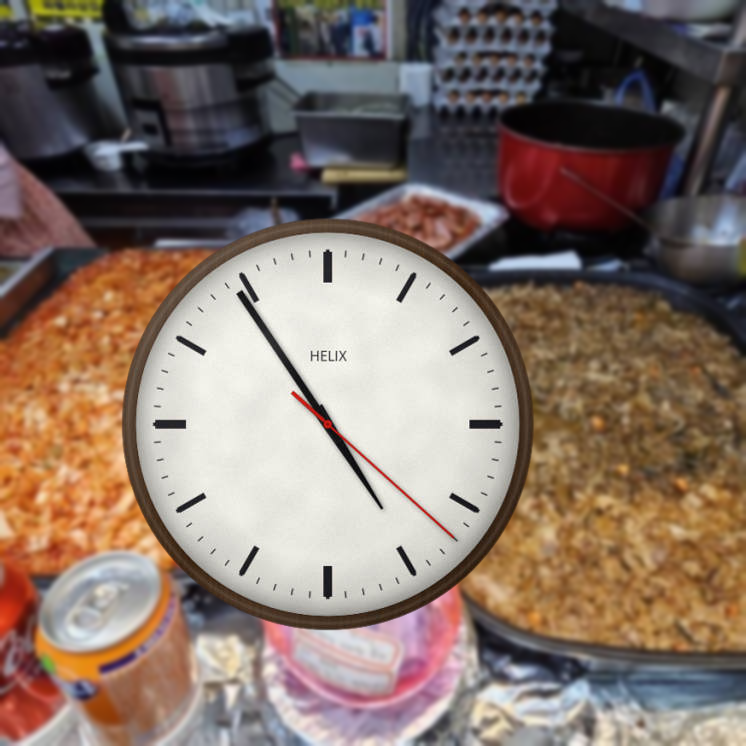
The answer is 4.54.22
